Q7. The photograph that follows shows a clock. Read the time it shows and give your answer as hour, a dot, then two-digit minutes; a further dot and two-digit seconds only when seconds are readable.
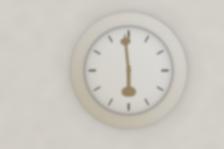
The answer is 5.59
